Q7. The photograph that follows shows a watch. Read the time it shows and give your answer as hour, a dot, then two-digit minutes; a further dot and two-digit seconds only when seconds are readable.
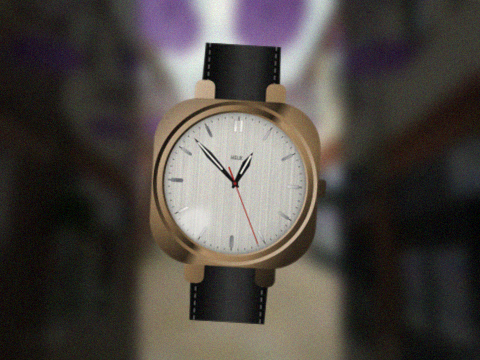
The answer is 12.52.26
